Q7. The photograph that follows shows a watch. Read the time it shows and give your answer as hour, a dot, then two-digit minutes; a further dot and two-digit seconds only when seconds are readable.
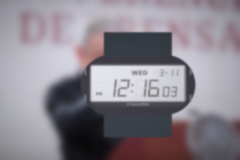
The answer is 12.16.03
